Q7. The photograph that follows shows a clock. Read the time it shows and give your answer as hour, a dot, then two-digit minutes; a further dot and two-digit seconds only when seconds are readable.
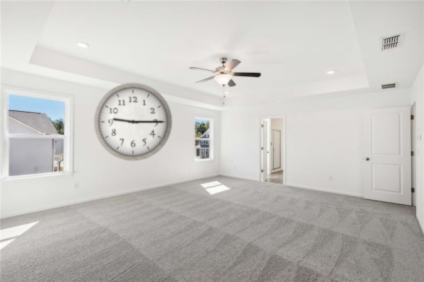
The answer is 9.15
